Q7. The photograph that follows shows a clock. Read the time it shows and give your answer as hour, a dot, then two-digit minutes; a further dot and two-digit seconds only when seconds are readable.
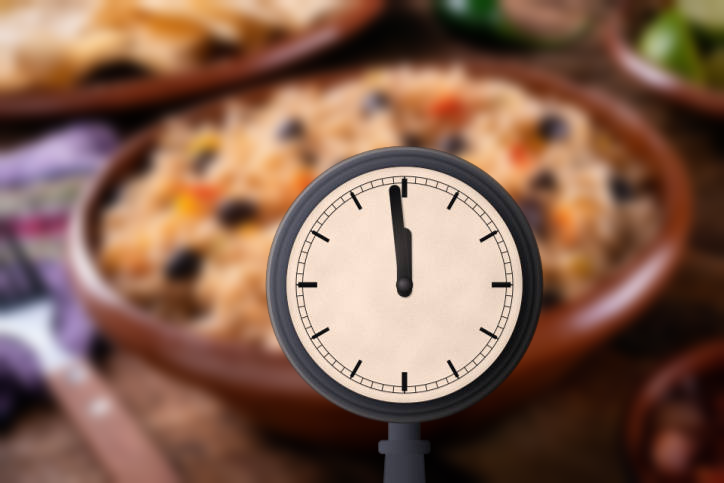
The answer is 11.59
